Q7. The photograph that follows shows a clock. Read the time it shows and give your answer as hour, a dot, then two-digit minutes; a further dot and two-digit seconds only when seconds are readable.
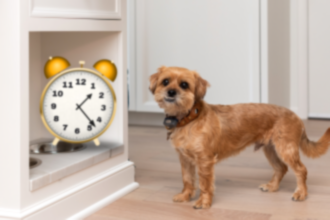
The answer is 1.23
